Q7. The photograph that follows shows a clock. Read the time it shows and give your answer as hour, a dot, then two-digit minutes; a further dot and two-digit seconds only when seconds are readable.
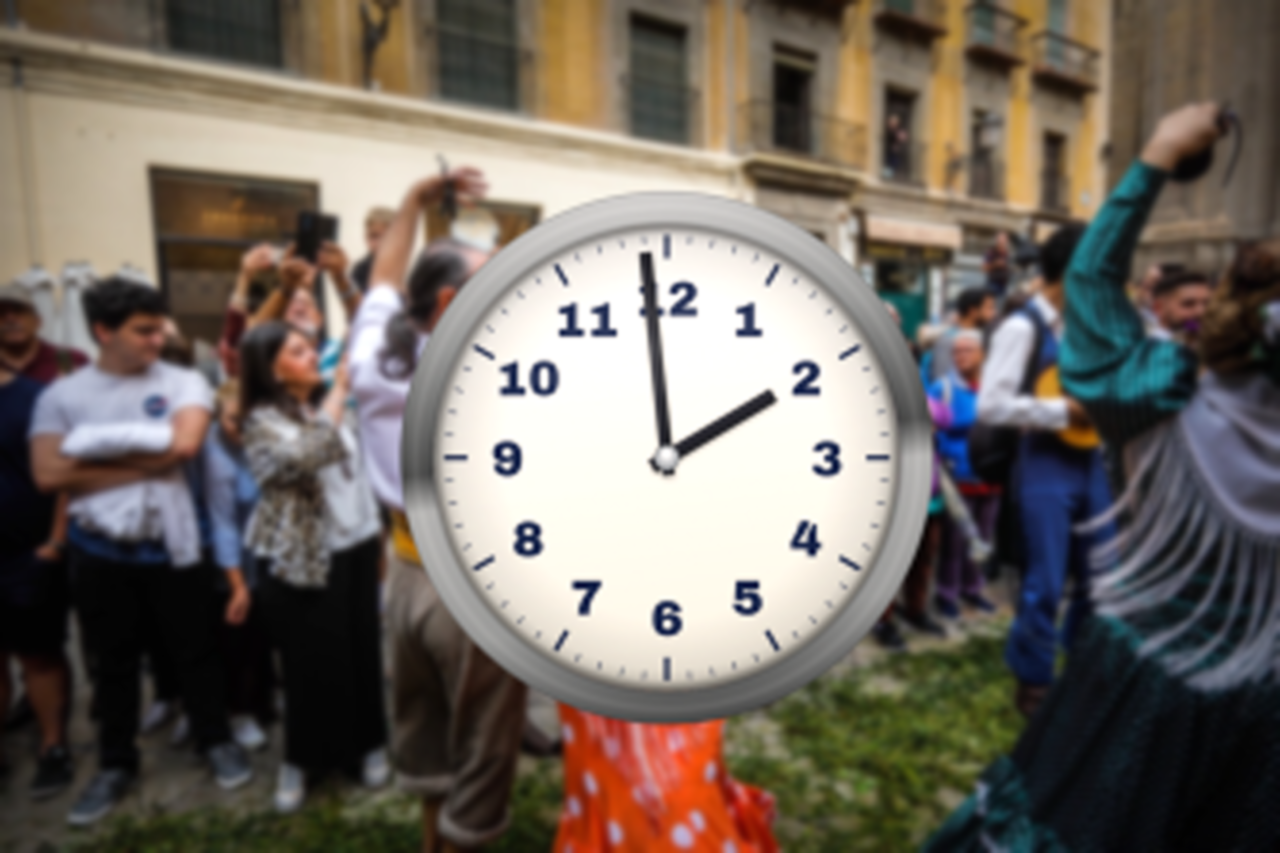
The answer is 1.59
